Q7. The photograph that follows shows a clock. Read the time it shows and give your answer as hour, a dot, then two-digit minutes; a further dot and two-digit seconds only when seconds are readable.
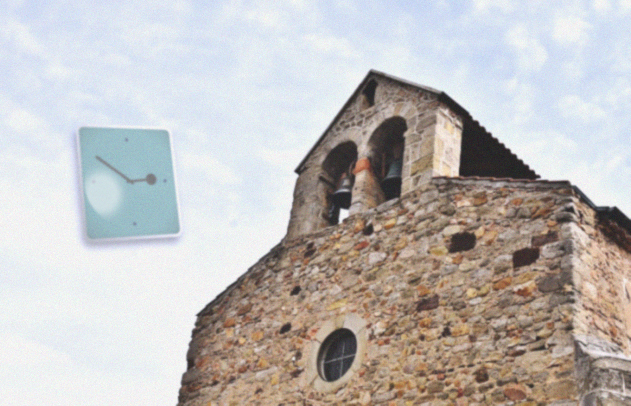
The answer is 2.51
